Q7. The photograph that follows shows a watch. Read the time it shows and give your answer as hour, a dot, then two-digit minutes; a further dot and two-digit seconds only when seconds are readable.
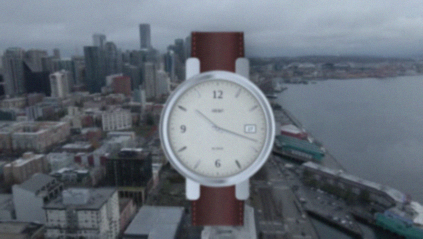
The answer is 10.18
